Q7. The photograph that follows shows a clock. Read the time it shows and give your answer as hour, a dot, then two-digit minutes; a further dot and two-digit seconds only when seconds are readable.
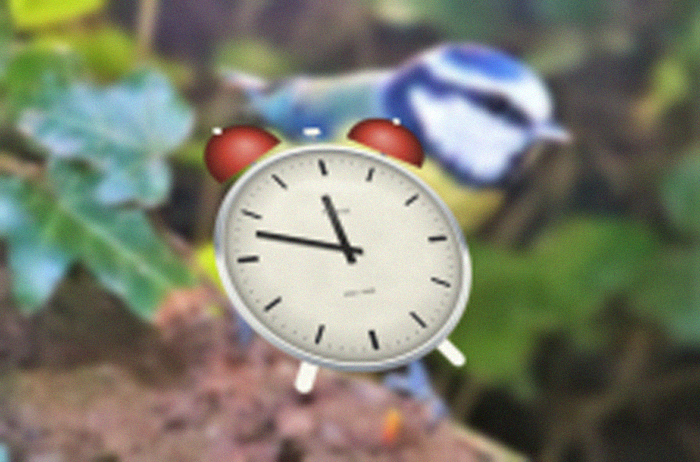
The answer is 11.48
